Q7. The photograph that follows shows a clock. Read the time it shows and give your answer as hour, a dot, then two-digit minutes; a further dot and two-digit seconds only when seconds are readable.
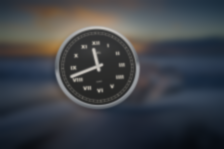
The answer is 11.42
